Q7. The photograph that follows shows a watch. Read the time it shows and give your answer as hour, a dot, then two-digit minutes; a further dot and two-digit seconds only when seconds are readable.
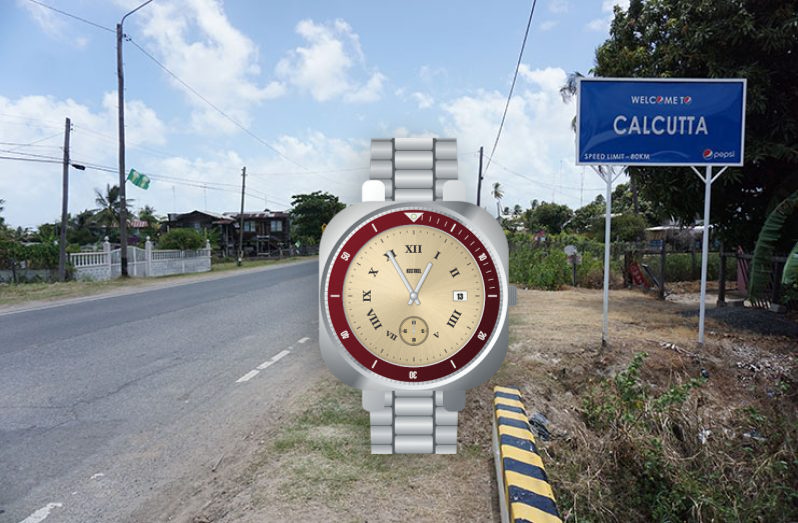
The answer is 12.55
